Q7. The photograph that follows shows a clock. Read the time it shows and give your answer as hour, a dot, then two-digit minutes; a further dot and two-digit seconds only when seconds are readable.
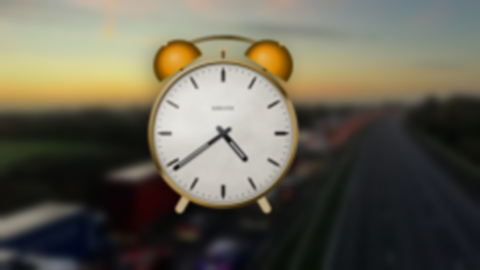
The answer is 4.39
